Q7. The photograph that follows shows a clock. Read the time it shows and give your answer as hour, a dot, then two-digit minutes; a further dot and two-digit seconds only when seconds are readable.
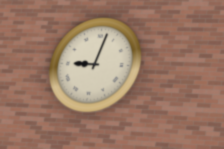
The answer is 9.02
